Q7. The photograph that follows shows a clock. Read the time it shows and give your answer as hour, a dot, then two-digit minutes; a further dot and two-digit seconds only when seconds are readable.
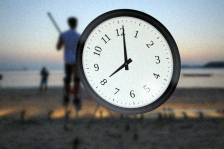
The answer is 8.01
